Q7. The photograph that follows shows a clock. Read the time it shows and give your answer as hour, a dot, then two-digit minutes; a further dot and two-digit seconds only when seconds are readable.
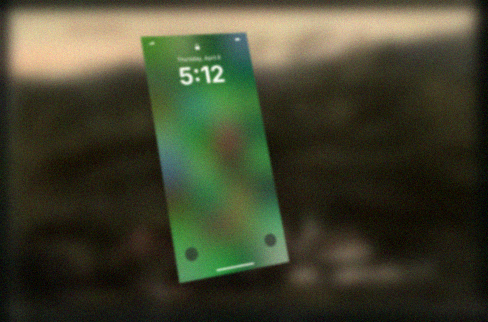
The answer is 5.12
